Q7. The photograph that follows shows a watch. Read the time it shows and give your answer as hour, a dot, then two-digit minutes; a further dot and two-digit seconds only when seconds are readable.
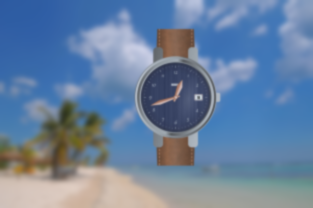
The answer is 12.42
